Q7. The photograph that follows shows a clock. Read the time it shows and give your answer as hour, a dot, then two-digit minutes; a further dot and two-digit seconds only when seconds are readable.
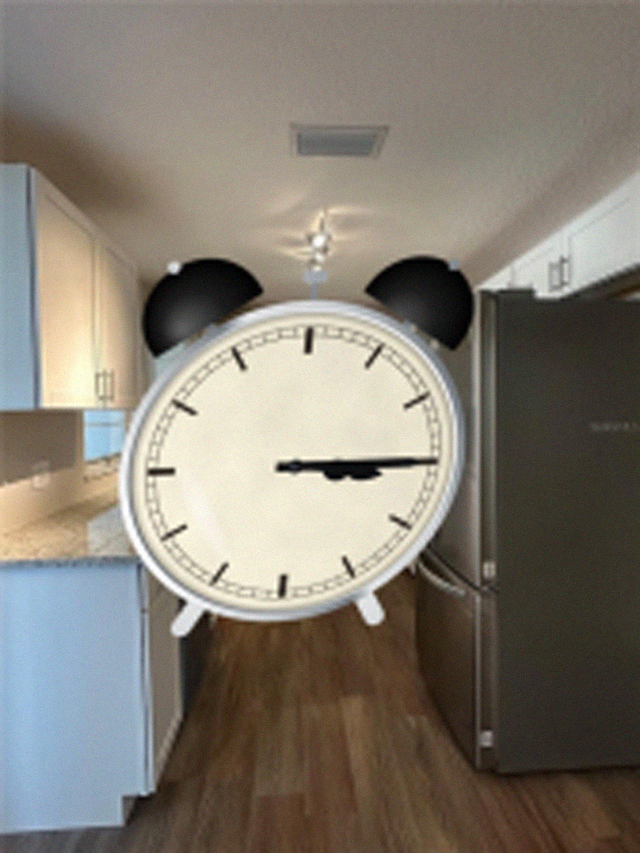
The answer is 3.15
